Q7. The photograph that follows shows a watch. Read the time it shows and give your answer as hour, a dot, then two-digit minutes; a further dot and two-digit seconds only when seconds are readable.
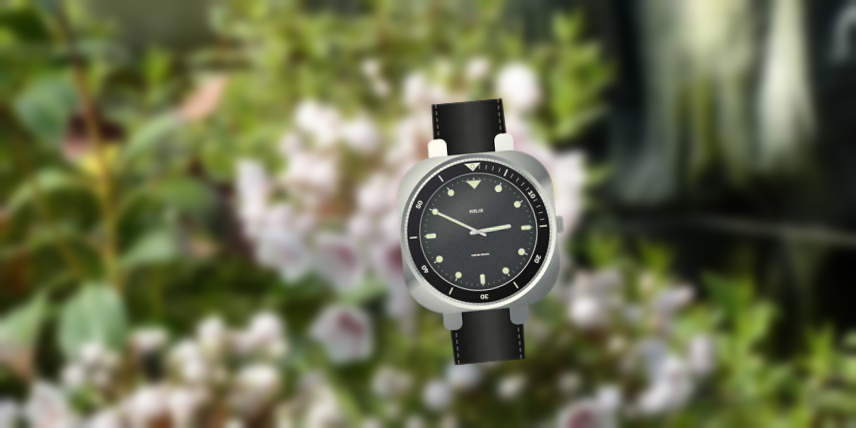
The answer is 2.50
